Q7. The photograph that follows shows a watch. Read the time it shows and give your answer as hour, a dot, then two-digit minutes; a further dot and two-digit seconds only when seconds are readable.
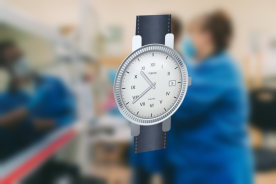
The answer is 10.39
